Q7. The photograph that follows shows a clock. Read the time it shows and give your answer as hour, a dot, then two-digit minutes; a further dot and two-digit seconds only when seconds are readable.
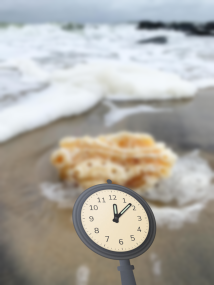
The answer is 12.08
